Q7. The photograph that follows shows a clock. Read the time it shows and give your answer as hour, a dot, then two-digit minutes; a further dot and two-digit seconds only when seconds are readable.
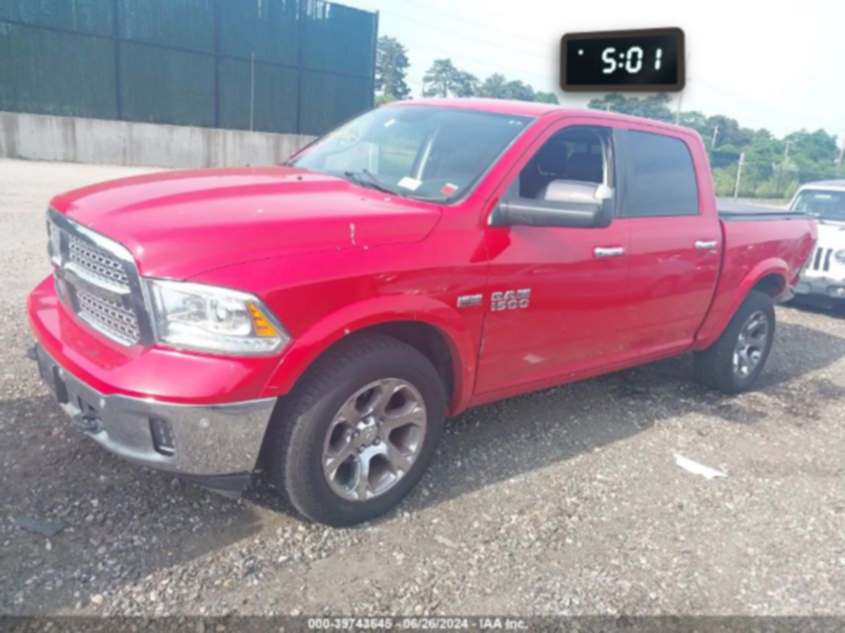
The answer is 5.01
